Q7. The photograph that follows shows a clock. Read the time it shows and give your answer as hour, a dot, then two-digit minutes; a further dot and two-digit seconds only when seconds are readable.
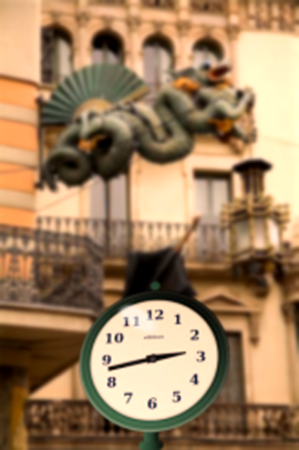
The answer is 2.43
